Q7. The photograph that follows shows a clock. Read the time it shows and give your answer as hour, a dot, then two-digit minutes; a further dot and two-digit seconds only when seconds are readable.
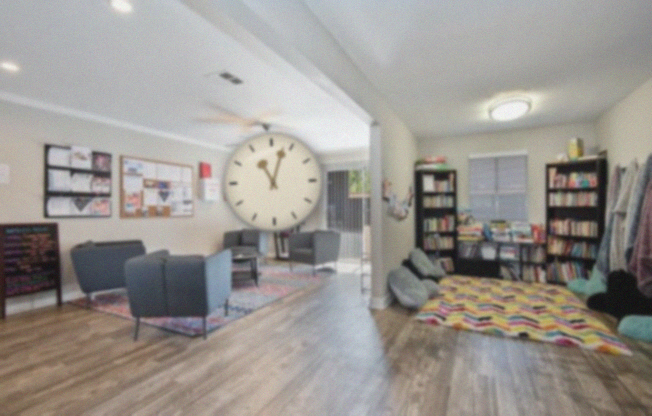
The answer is 11.03
